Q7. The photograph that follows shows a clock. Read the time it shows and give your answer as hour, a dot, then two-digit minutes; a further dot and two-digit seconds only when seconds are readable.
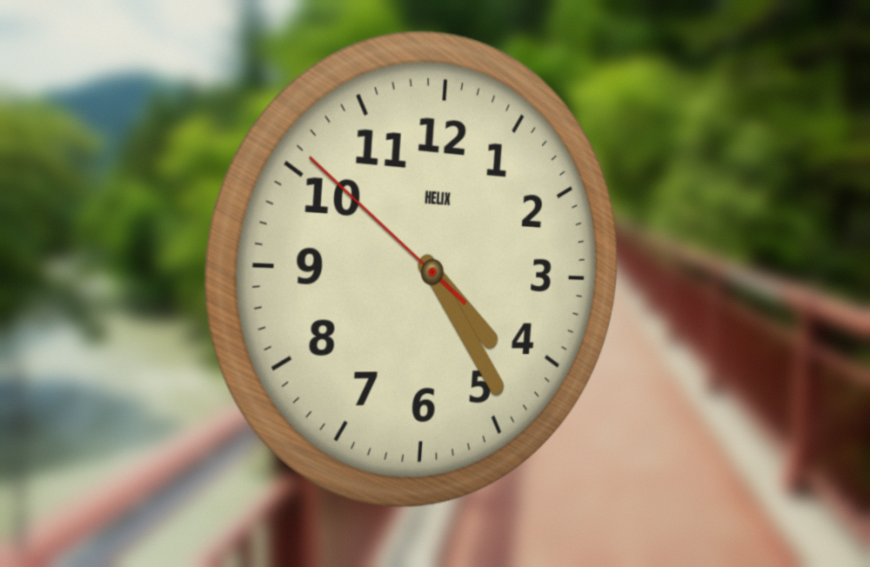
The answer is 4.23.51
